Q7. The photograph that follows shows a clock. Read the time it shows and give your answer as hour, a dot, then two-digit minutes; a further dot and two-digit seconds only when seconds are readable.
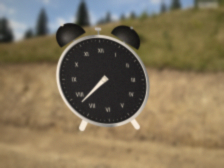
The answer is 7.38
